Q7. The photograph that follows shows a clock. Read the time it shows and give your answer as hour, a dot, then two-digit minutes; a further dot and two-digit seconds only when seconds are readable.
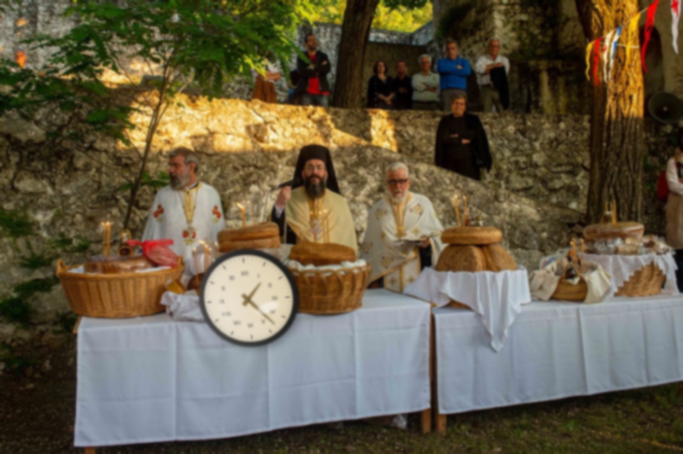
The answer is 1.23
